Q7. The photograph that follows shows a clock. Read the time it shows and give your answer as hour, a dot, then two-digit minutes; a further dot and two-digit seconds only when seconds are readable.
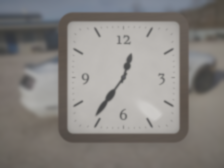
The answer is 12.36
